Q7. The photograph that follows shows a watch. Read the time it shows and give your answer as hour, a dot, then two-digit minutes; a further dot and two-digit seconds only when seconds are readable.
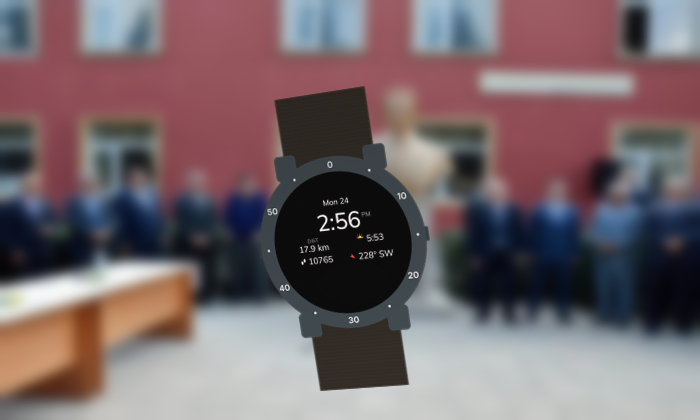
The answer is 2.56
